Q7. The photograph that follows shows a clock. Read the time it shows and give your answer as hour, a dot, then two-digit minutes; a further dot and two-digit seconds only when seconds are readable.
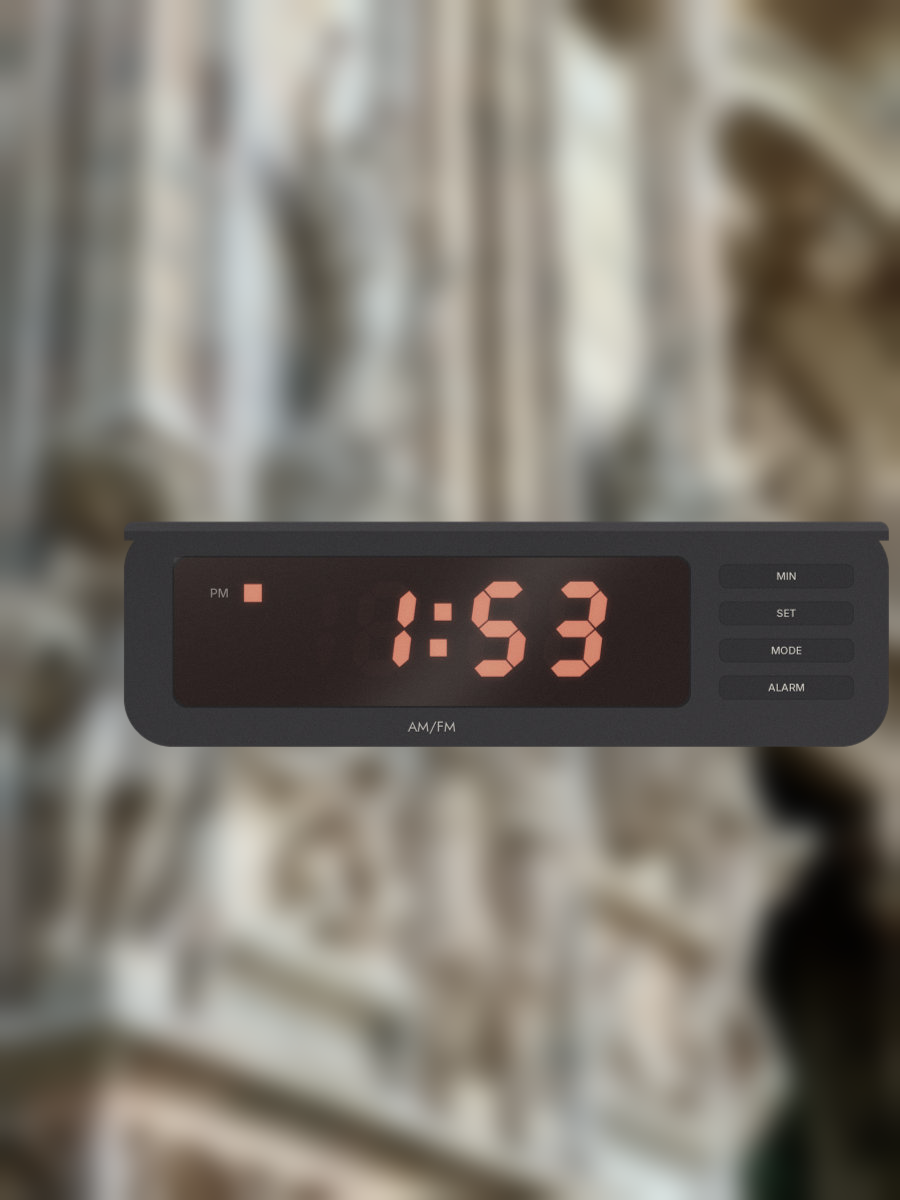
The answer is 1.53
